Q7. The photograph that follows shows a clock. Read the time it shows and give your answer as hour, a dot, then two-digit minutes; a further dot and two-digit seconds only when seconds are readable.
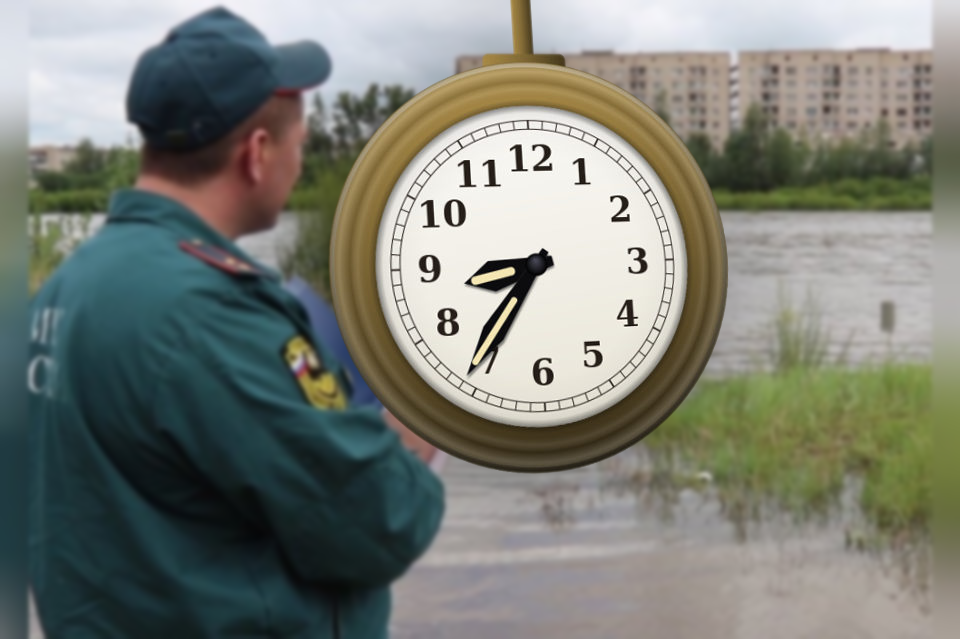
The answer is 8.36
